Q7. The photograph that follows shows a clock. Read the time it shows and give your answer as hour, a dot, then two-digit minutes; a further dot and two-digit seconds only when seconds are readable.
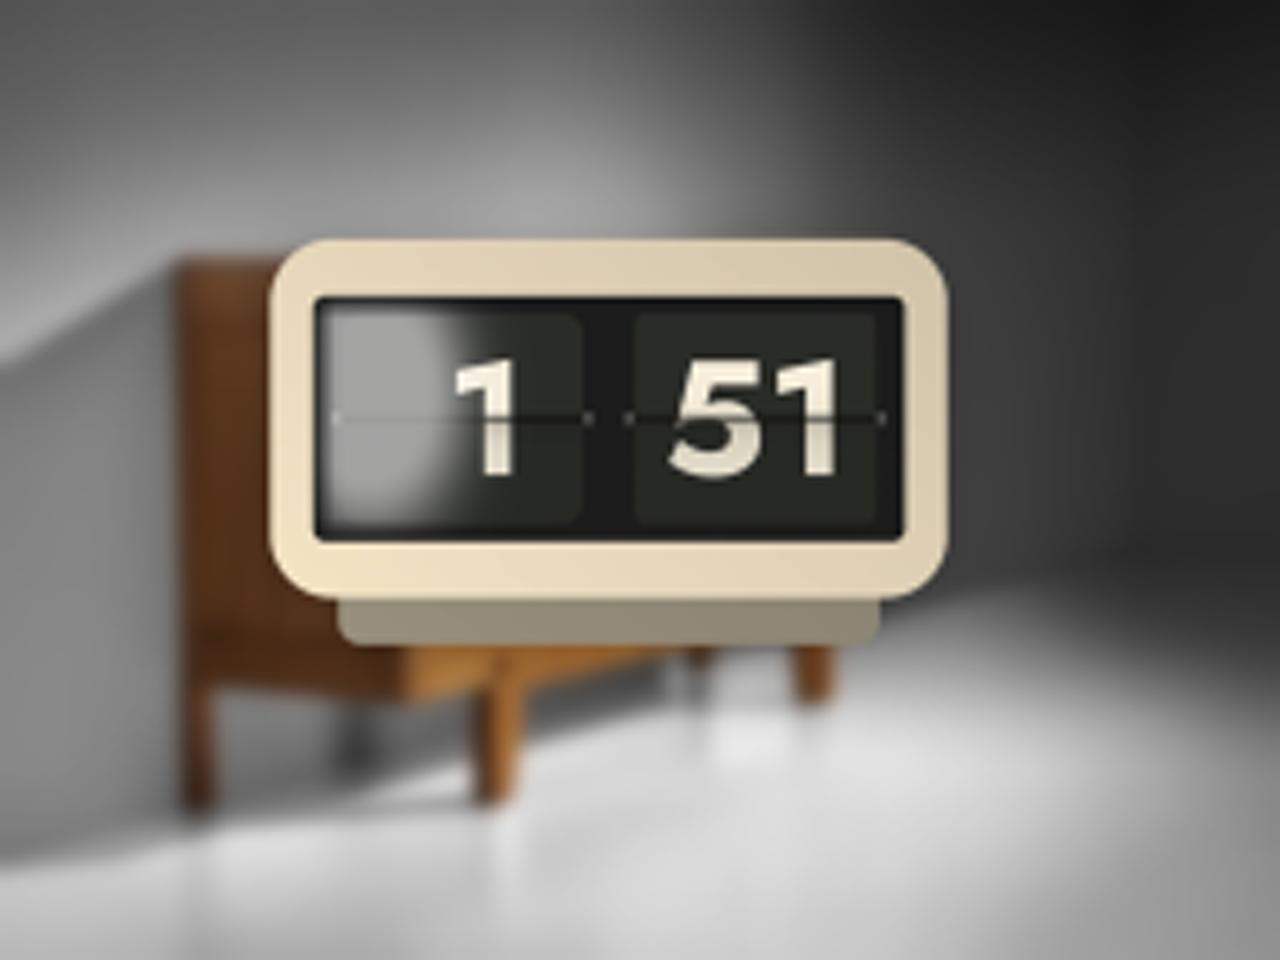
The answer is 1.51
